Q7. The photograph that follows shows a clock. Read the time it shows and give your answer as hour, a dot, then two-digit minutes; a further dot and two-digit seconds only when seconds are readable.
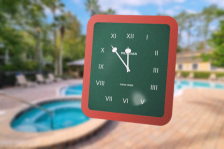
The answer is 11.53
